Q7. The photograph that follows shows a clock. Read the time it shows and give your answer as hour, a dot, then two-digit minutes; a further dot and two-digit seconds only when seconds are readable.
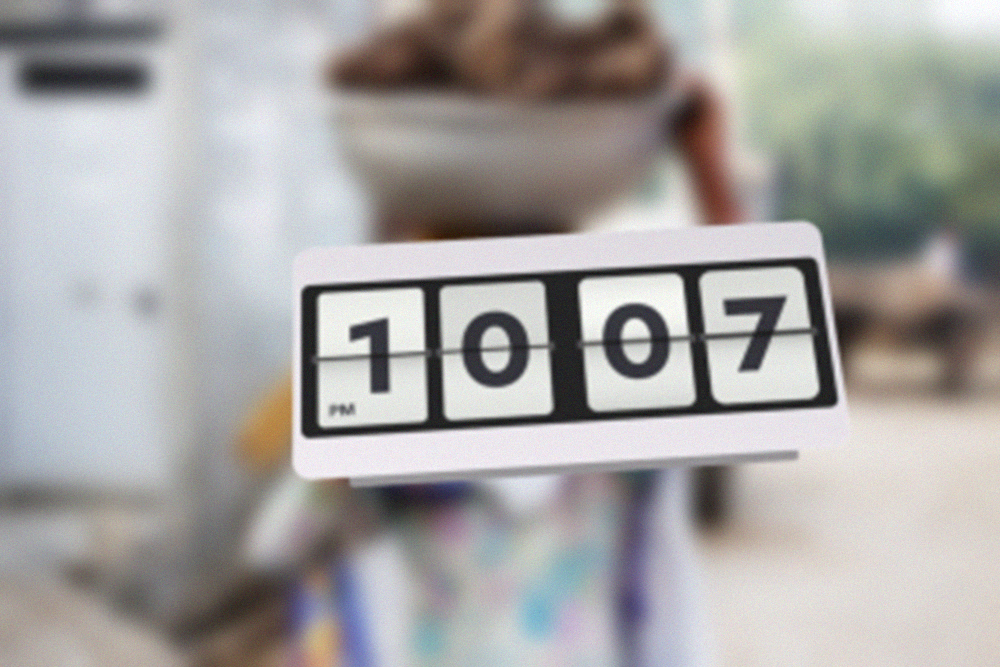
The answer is 10.07
